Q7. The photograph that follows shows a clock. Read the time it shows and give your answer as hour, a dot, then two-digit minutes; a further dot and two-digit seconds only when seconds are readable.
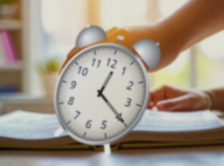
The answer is 12.20
